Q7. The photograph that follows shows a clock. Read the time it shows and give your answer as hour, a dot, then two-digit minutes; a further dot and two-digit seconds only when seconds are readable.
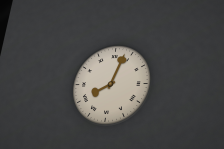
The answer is 8.03
